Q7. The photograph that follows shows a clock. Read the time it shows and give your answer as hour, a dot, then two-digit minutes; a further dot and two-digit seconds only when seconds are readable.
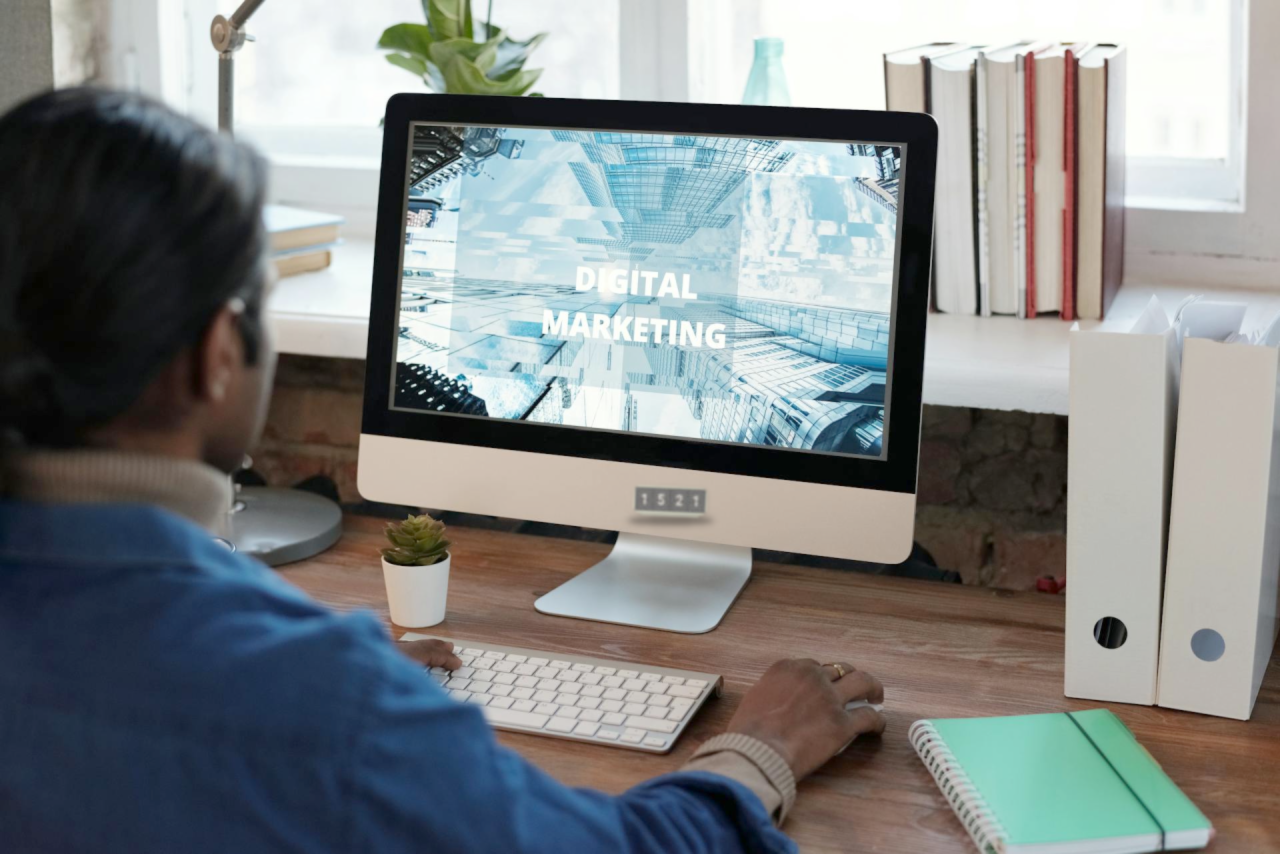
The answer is 15.21
